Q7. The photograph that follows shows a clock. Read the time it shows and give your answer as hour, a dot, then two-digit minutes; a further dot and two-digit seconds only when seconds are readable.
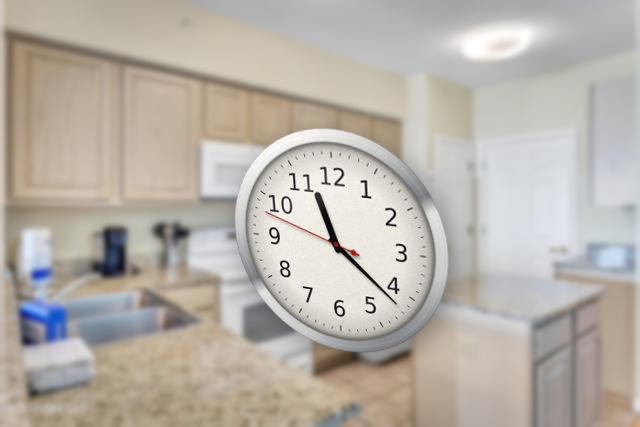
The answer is 11.21.48
